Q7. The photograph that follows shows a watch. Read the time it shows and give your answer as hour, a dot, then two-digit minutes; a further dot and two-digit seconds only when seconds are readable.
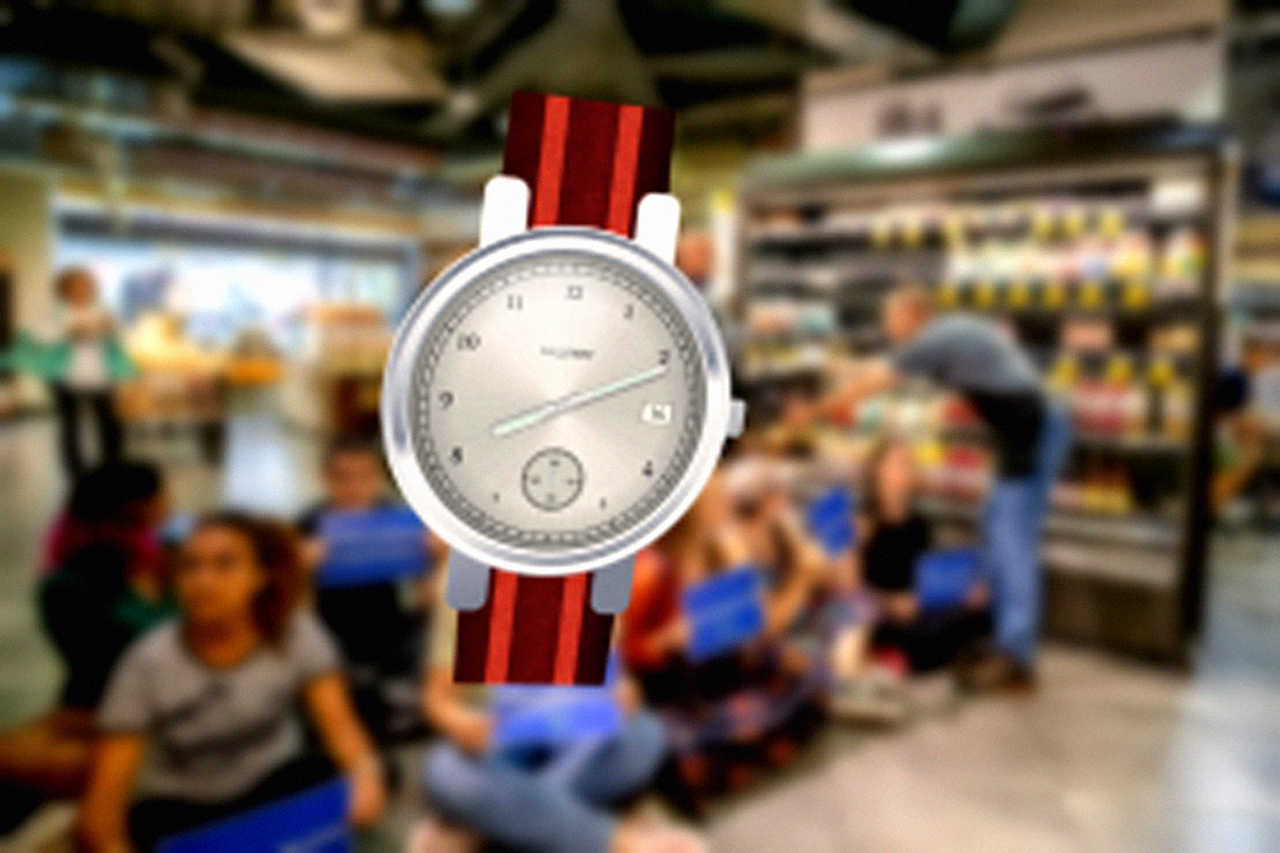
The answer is 8.11
